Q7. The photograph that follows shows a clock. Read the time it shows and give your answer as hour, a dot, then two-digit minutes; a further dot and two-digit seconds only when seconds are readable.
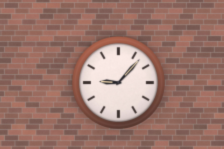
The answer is 9.07
